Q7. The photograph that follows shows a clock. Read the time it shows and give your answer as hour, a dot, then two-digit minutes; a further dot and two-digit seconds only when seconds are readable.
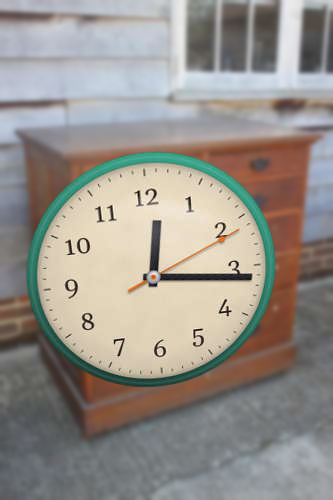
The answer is 12.16.11
